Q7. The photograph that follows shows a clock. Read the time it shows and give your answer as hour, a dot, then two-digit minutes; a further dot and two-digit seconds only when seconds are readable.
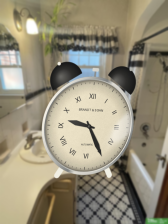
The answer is 9.25
